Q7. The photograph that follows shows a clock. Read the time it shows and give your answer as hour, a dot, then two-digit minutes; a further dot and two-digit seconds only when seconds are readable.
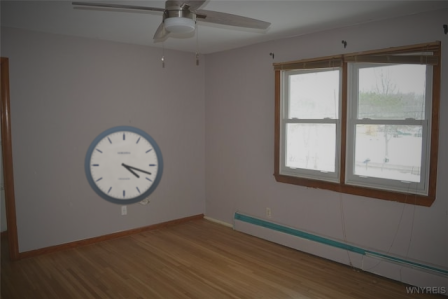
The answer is 4.18
